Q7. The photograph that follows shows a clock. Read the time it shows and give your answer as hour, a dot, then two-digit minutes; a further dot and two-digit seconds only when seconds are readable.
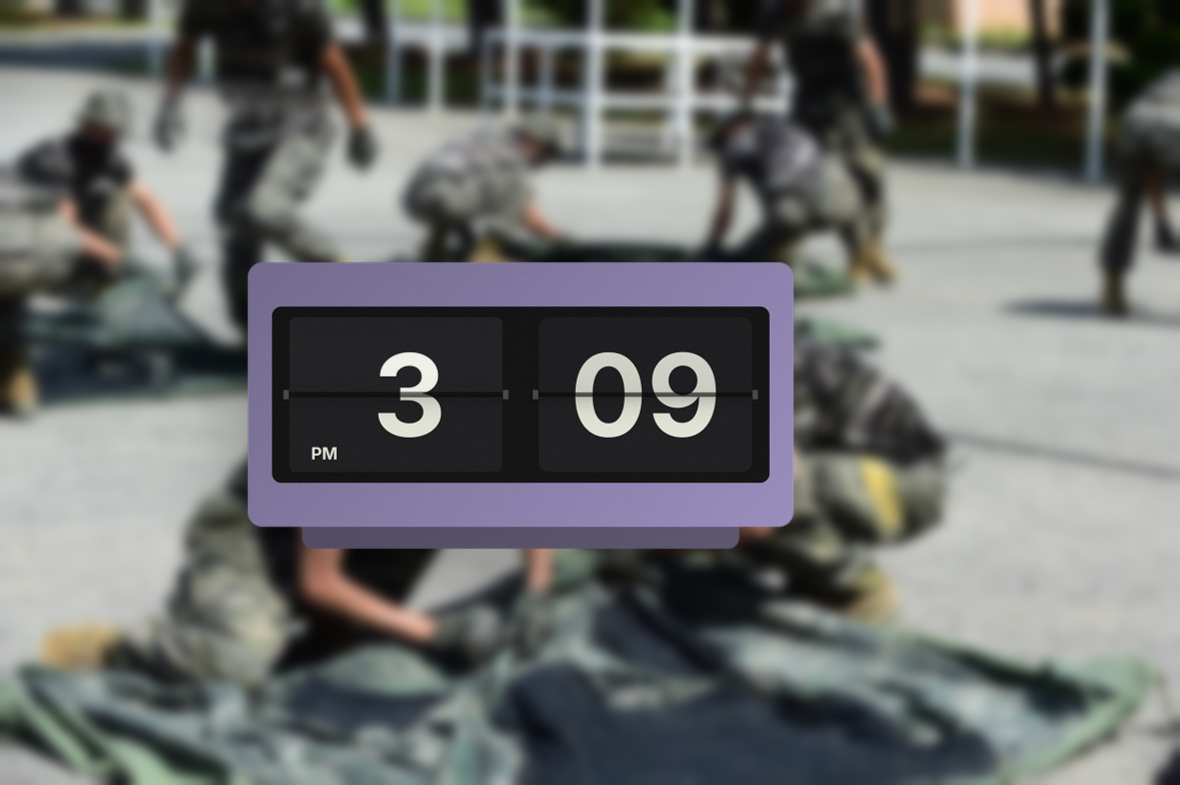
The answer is 3.09
